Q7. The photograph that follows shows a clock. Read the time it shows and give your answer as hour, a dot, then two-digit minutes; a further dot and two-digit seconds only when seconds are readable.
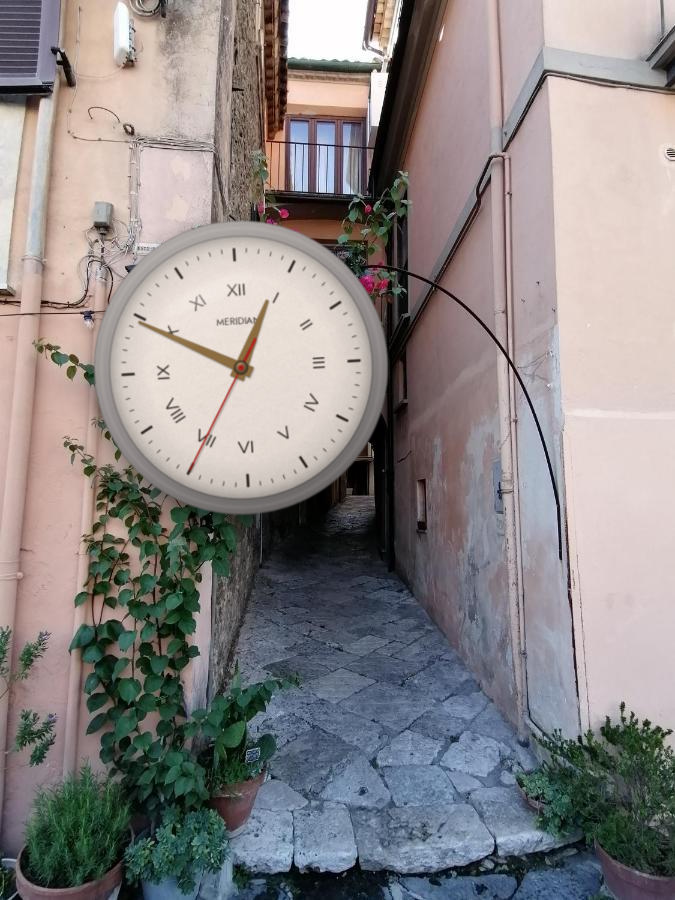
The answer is 12.49.35
